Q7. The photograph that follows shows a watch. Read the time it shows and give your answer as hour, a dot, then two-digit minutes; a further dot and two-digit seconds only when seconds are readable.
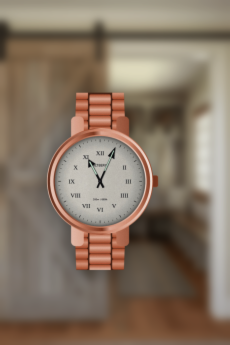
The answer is 11.04
